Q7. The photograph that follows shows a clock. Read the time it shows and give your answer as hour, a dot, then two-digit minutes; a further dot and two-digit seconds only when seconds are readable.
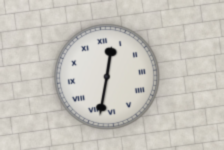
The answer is 12.33
